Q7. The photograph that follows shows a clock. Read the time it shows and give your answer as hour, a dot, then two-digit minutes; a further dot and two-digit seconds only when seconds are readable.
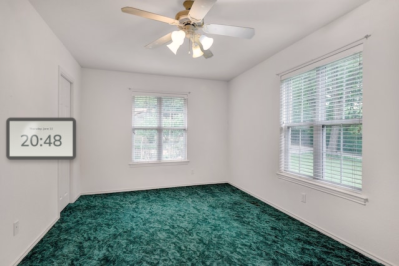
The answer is 20.48
